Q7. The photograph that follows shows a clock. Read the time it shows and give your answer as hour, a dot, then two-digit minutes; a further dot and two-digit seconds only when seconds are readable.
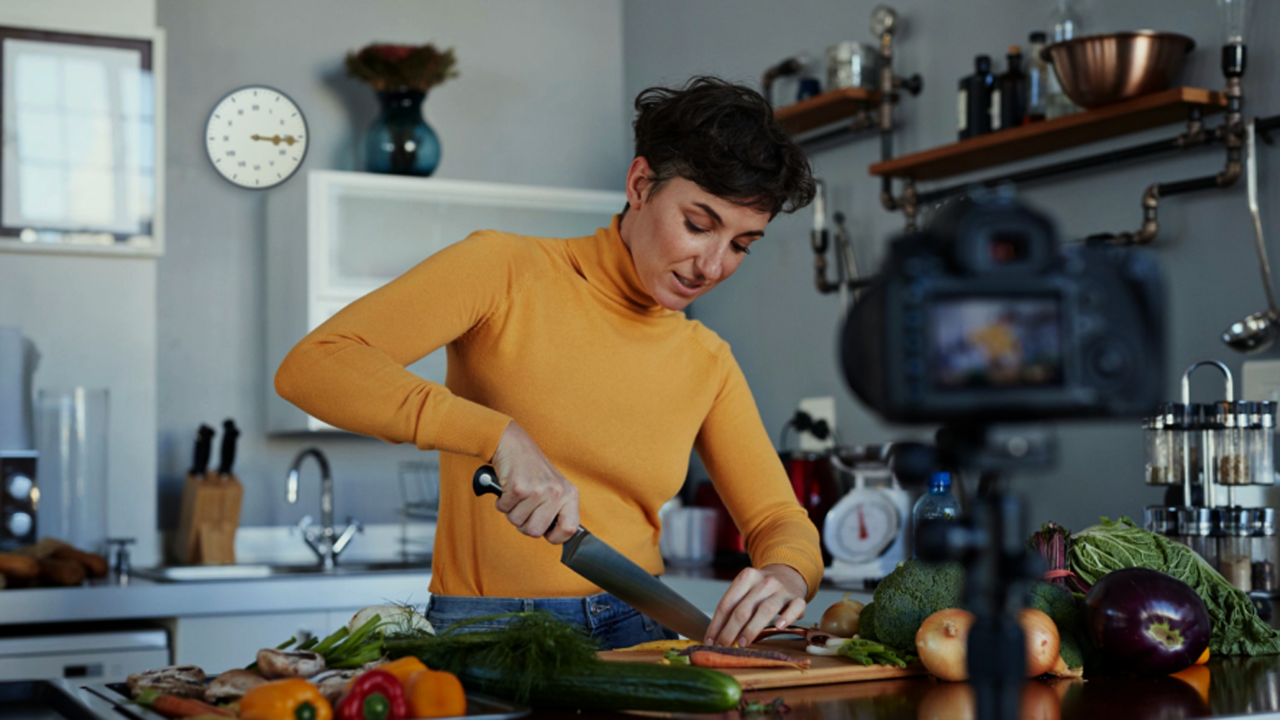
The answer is 3.16
